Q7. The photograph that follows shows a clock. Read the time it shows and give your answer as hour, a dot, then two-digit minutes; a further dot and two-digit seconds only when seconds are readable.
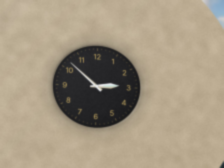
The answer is 2.52
